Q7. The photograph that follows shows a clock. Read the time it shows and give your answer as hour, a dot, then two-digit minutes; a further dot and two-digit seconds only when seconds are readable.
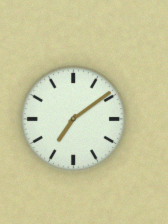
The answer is 7.09
